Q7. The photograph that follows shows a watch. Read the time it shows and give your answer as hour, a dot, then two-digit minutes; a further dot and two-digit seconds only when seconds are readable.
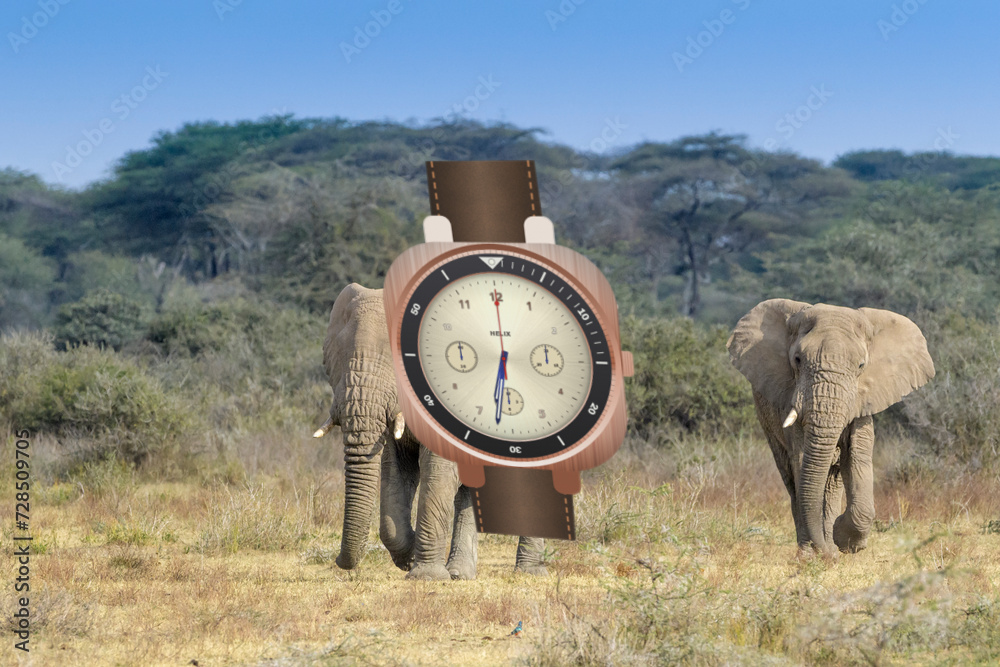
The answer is 6.32
